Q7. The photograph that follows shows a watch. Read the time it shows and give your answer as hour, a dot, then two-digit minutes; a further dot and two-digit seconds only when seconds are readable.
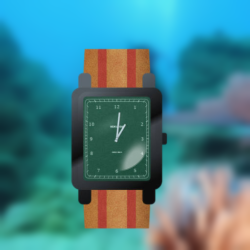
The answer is 1.01
